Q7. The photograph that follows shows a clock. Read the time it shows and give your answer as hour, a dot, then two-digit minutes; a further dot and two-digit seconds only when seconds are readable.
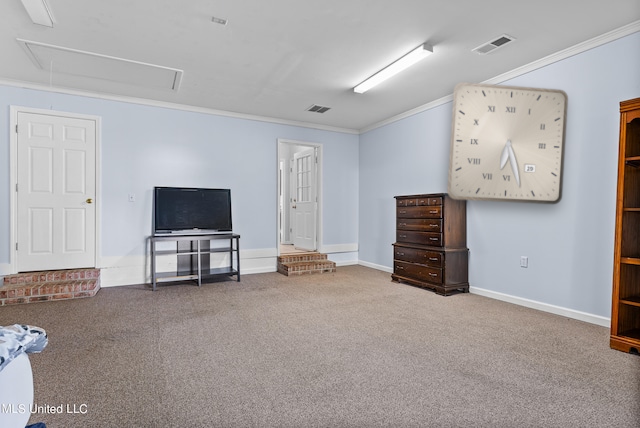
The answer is 6.27
